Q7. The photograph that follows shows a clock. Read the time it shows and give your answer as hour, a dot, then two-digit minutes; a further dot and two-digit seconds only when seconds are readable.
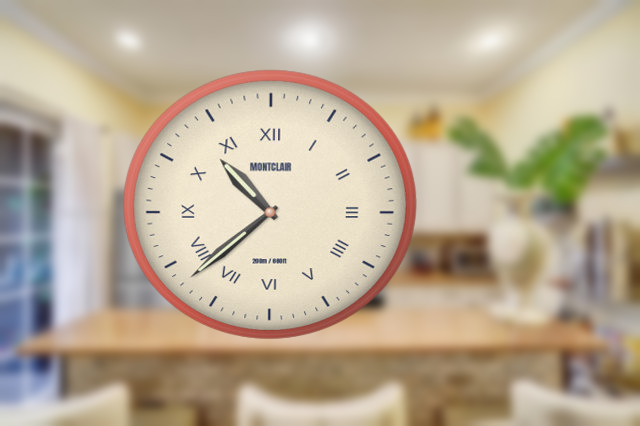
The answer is 10.38
